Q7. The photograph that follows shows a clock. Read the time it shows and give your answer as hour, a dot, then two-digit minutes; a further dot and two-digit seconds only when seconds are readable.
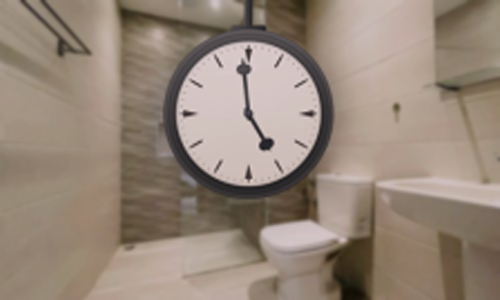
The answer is 4.59
